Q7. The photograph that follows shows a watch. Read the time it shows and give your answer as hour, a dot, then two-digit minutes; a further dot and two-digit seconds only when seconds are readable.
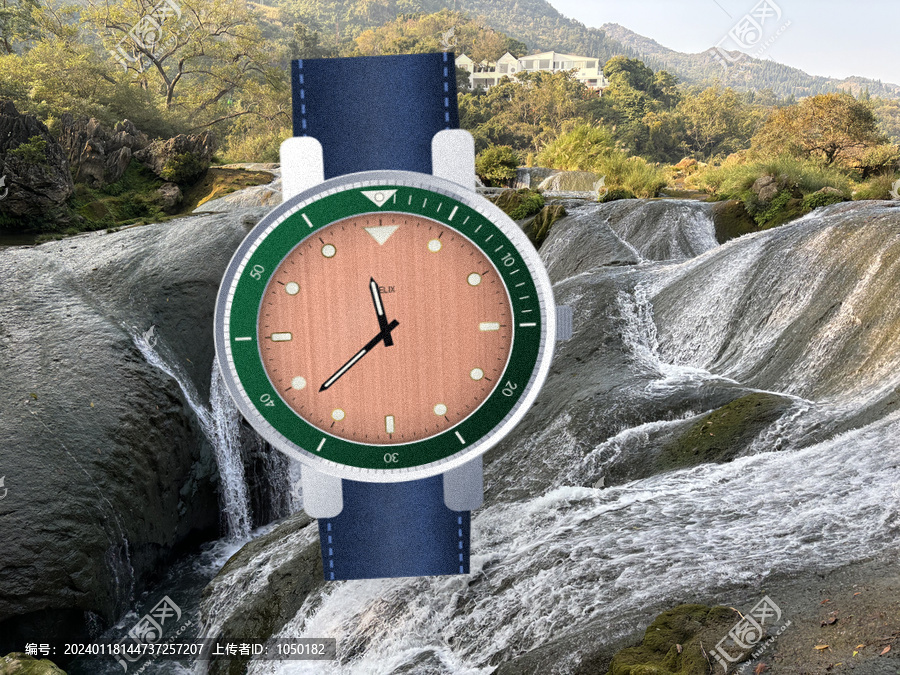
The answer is 11.38
